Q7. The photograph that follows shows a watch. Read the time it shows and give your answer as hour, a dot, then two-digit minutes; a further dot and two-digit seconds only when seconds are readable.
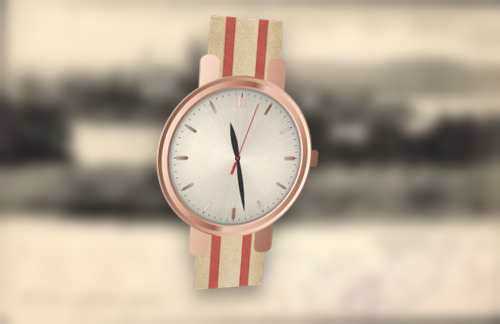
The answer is 11.28.03
